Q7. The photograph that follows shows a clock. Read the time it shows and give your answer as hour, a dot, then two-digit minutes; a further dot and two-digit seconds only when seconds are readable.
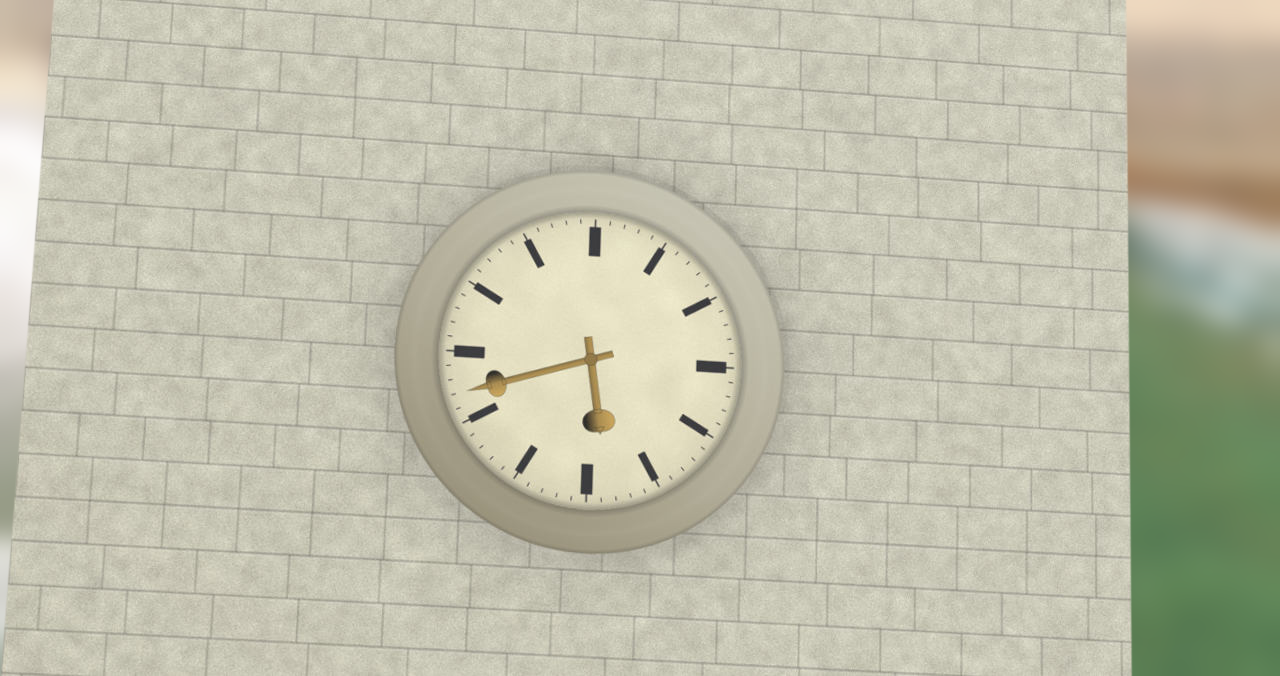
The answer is 5.42
